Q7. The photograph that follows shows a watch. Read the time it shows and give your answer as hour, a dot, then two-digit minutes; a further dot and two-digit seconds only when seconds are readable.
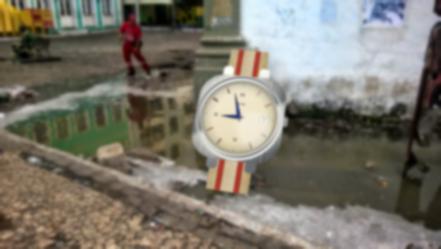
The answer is 8.57
